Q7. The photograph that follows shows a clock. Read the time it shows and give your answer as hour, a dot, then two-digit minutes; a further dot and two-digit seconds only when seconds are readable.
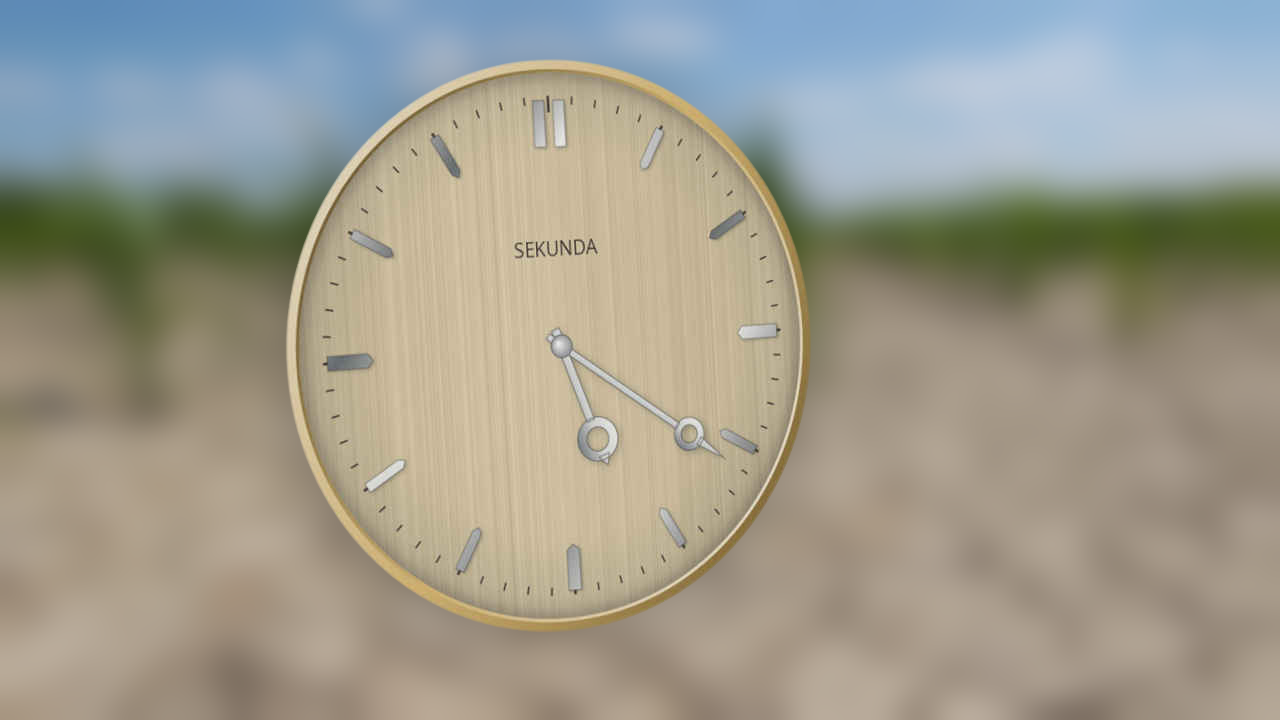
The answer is 5.21
